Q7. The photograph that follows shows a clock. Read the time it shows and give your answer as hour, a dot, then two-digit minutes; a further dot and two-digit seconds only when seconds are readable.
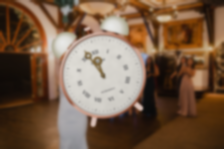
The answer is 11.57
